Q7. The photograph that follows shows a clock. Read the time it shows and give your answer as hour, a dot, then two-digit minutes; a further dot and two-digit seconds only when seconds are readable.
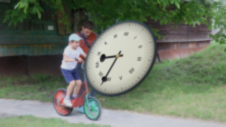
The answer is 8.32
